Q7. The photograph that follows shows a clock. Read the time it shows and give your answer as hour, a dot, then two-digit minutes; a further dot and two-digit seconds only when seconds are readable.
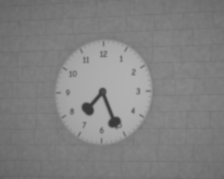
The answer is 7.26
